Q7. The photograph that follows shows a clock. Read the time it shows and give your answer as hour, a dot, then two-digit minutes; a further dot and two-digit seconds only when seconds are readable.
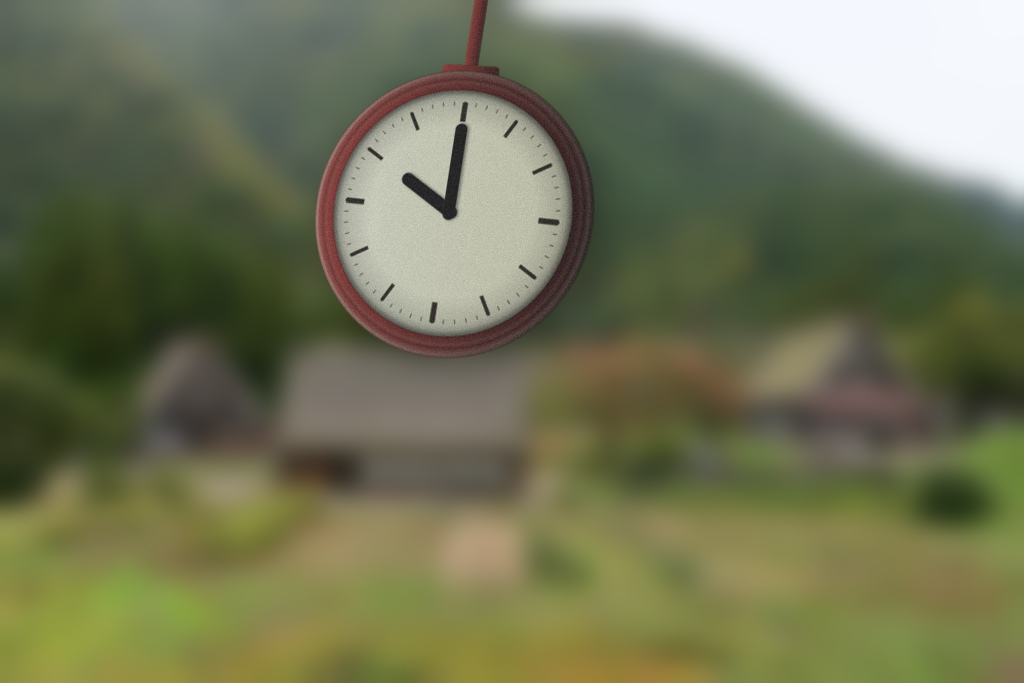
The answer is 10.00
